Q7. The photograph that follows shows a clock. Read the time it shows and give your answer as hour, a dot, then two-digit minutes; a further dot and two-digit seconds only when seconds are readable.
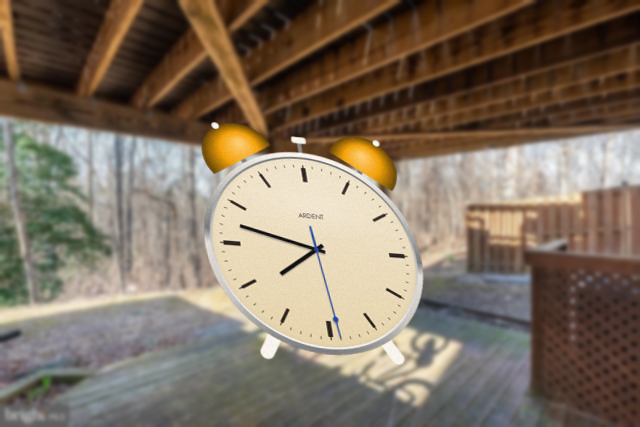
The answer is 7.47.29
